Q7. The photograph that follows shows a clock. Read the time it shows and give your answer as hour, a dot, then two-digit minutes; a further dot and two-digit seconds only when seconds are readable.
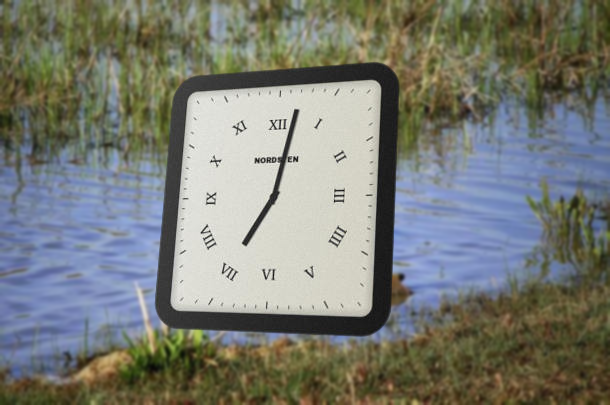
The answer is 7.02
